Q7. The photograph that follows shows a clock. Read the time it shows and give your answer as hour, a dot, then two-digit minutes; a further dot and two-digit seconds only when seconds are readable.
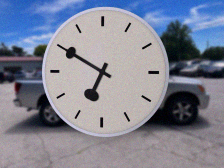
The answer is 6.50
